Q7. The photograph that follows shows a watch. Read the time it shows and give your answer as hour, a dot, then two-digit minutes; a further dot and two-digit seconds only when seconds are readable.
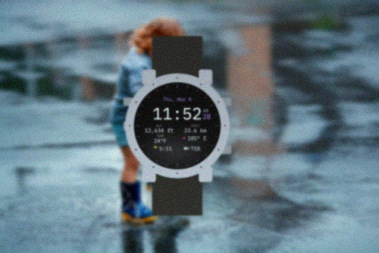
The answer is 11.52
